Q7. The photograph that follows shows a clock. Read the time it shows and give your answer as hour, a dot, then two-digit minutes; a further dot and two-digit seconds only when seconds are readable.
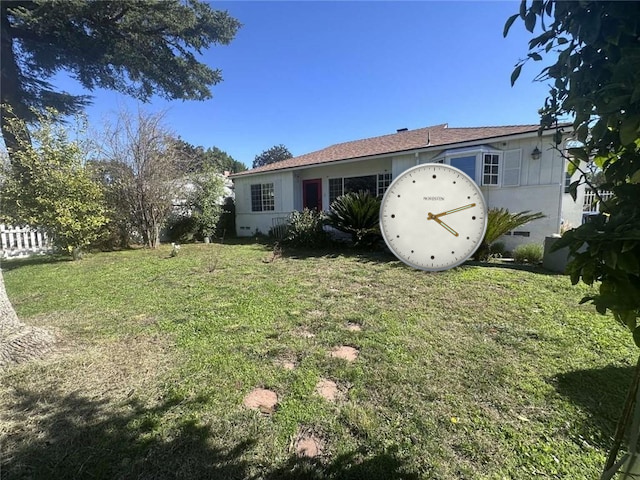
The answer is 4.12
